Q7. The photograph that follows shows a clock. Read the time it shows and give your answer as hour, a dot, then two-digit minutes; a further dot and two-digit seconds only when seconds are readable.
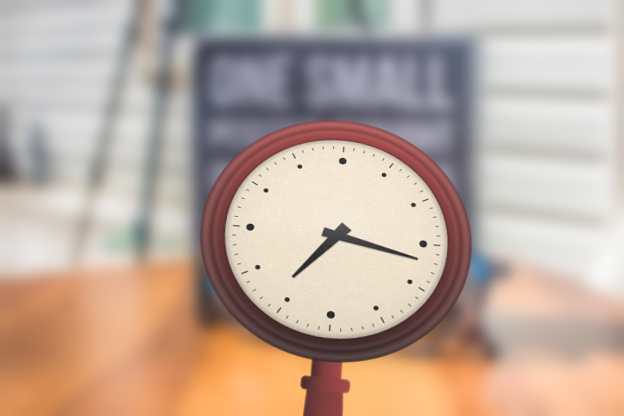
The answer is 7.17
